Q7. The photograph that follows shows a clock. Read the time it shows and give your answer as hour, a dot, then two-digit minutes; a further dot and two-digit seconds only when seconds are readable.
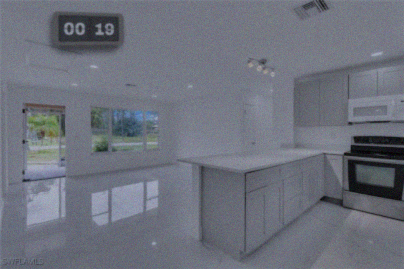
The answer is 0.19
